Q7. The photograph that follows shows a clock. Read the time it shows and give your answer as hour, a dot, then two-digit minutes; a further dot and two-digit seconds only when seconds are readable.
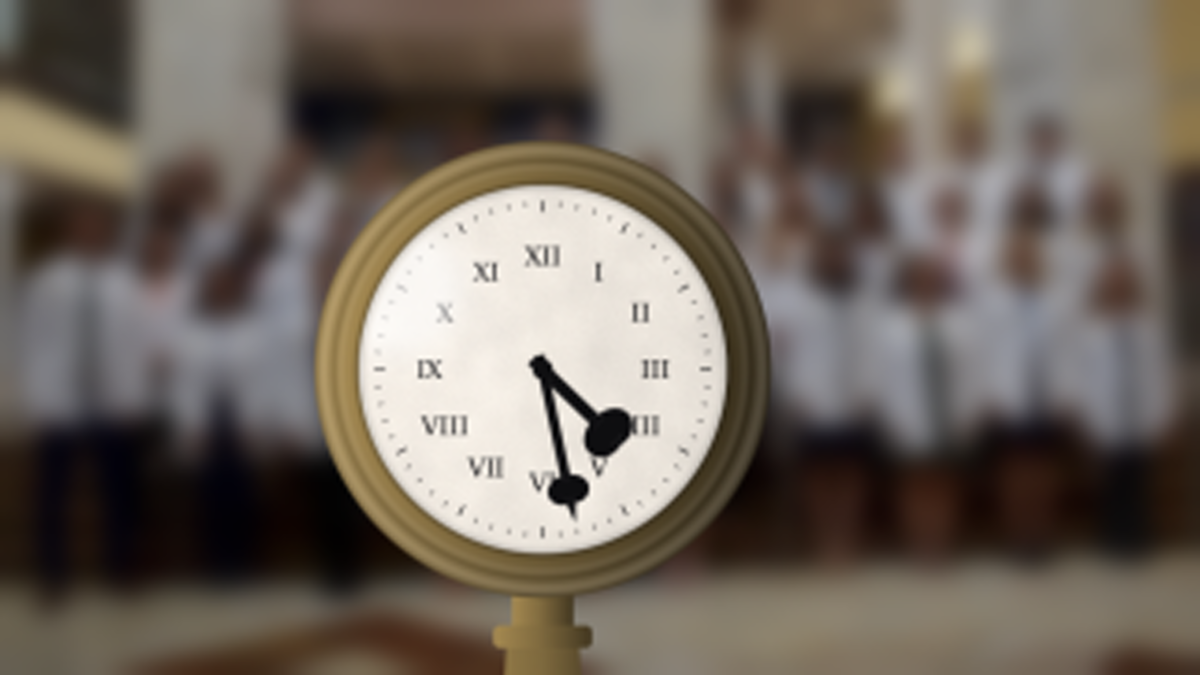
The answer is 4.28
